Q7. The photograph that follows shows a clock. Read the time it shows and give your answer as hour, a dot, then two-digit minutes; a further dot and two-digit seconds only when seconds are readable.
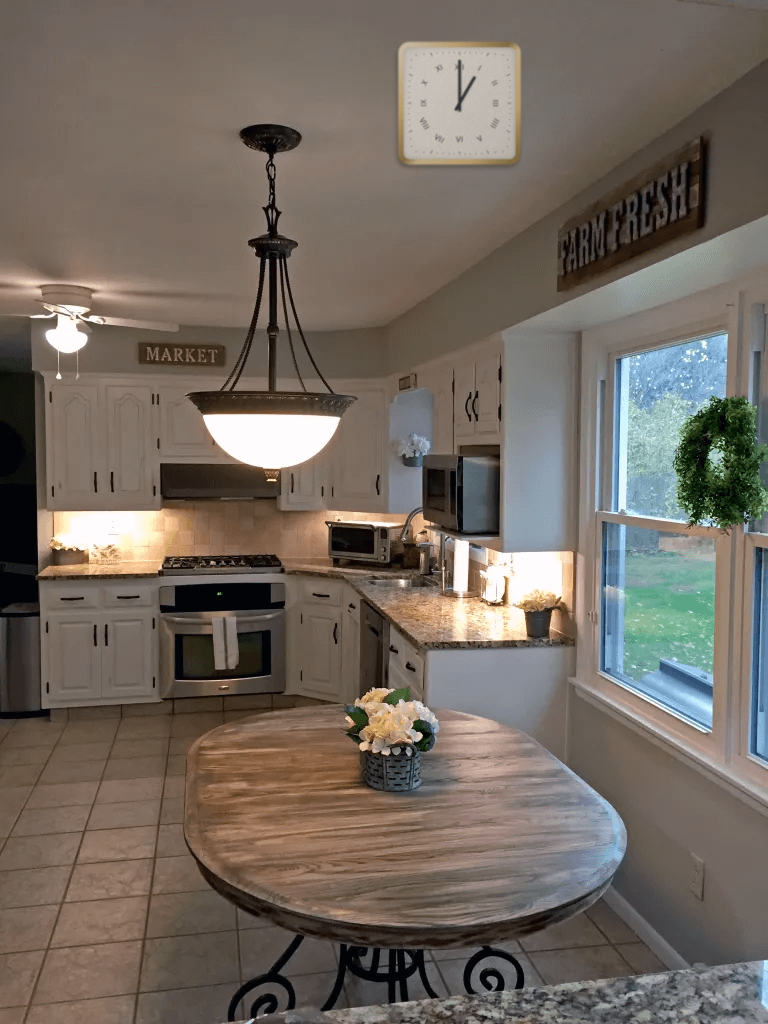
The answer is 1.00
